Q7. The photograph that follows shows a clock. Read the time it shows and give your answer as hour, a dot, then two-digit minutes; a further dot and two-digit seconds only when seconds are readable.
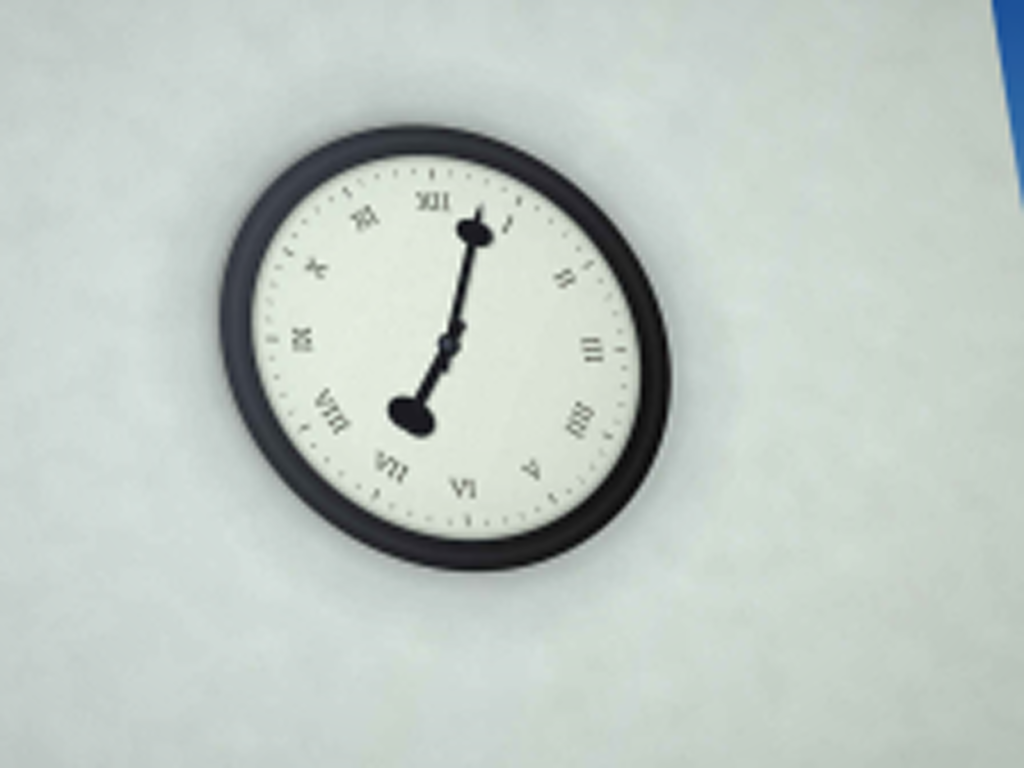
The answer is 7.03
